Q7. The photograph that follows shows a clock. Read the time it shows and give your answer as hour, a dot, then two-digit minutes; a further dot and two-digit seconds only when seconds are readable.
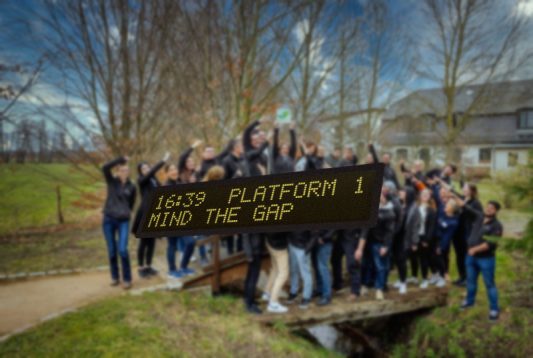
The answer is 16.39
